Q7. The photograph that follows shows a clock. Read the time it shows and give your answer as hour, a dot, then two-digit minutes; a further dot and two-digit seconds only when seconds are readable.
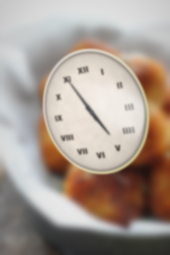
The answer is 4.55
